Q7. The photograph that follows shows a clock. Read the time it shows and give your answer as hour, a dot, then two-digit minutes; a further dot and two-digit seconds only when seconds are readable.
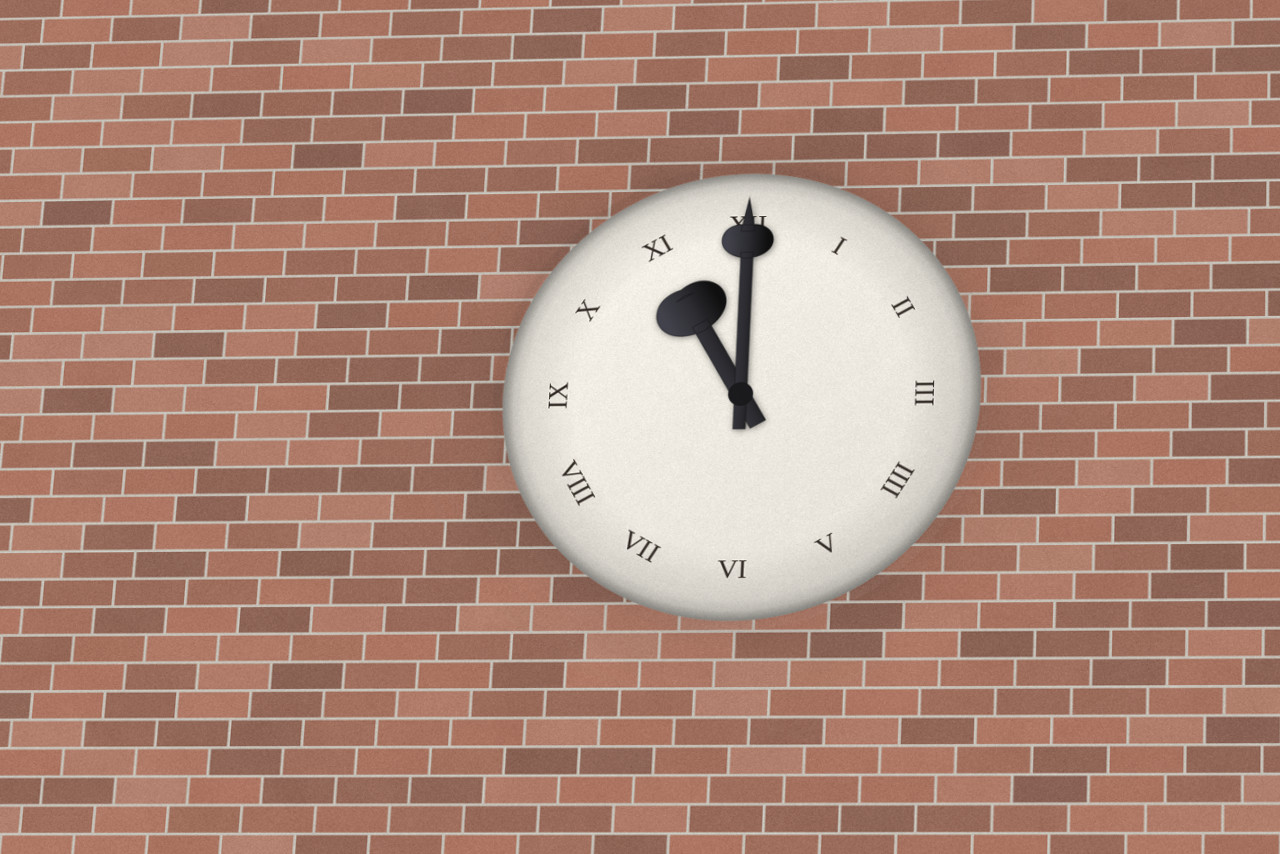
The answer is 11.00
